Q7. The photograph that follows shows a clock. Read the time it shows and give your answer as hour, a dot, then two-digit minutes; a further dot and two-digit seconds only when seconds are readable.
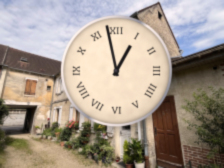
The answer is 12.58
